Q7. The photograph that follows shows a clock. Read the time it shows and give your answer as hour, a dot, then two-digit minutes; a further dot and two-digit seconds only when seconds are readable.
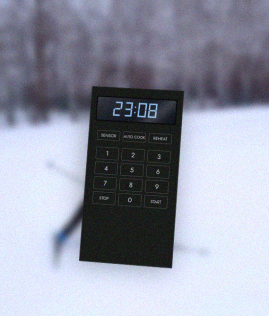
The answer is 23.08
